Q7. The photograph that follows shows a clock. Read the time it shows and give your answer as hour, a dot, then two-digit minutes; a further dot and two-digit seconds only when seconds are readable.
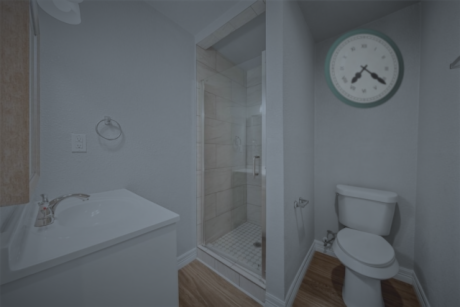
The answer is 7.21
